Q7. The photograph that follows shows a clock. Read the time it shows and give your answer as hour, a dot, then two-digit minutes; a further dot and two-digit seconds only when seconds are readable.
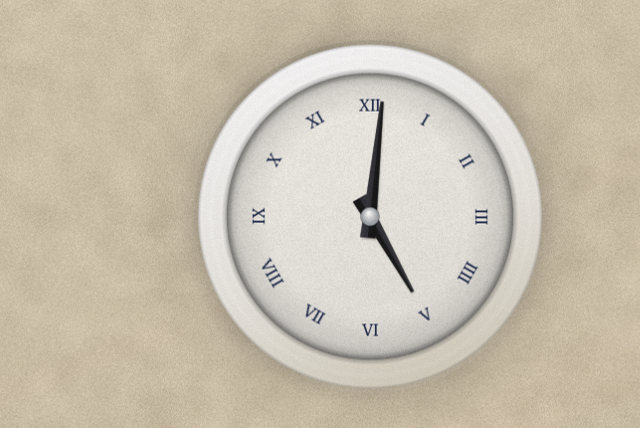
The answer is 5.01
